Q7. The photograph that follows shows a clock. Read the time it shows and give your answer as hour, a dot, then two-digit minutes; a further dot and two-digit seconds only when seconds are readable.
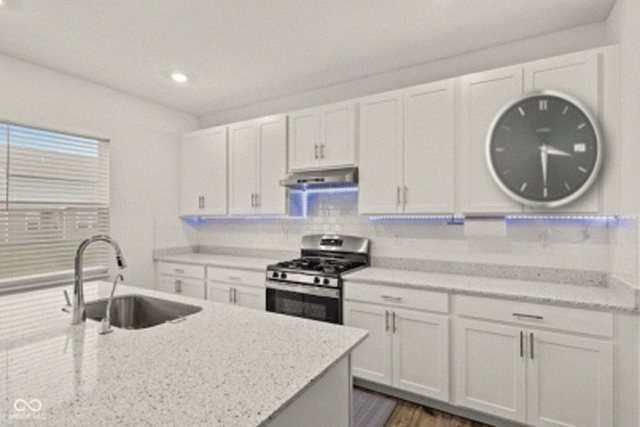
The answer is 3.30
